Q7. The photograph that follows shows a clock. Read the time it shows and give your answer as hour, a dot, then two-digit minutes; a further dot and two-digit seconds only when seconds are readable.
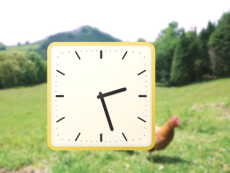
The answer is 2.27
